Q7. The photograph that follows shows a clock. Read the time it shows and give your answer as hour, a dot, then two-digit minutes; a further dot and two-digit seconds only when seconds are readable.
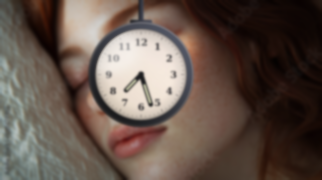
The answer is 7.27
